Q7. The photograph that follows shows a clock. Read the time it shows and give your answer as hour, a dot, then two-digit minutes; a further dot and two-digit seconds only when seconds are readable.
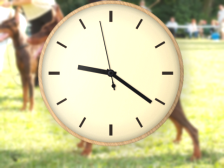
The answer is 9.20.58
